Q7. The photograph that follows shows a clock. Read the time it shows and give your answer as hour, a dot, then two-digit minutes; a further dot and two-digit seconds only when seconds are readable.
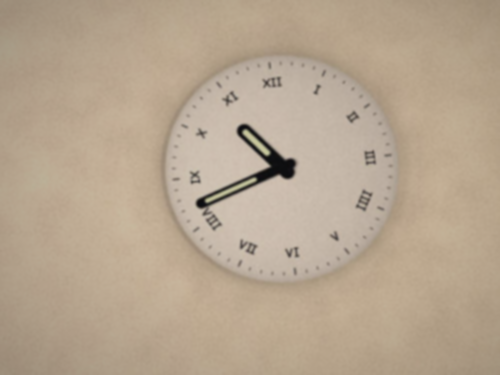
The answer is 10.42
